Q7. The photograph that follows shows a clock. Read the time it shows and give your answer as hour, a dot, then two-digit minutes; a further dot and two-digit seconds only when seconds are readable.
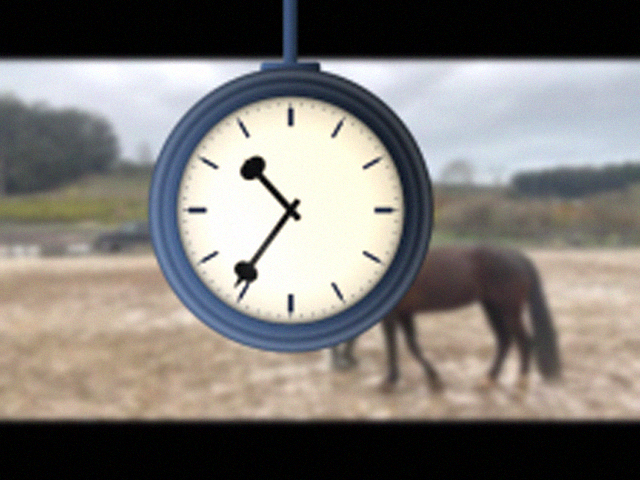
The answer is 10.36
